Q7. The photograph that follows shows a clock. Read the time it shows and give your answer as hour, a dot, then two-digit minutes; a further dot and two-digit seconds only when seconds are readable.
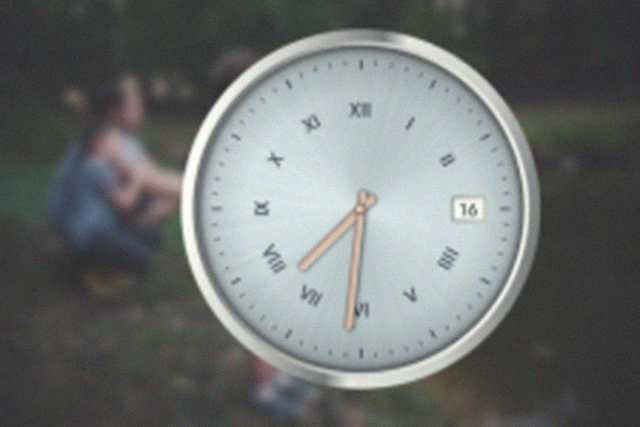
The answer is 7.31
